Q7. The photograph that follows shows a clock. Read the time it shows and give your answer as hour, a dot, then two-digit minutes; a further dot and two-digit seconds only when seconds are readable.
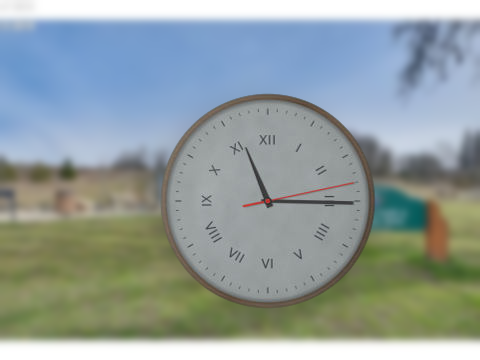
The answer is 11.15.13
